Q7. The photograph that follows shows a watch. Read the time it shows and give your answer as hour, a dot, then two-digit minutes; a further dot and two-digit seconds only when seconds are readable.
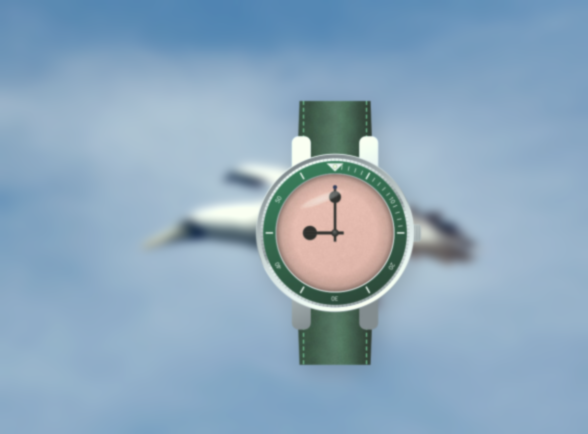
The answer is 9.00
